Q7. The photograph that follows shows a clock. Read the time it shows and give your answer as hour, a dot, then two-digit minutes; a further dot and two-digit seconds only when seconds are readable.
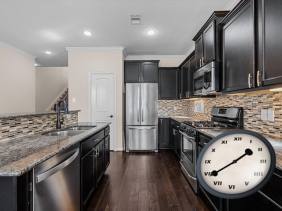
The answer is 1.39
